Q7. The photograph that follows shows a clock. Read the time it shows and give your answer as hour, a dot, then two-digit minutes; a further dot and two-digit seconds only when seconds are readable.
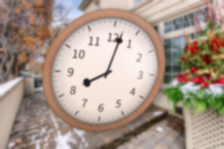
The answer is 8.02
